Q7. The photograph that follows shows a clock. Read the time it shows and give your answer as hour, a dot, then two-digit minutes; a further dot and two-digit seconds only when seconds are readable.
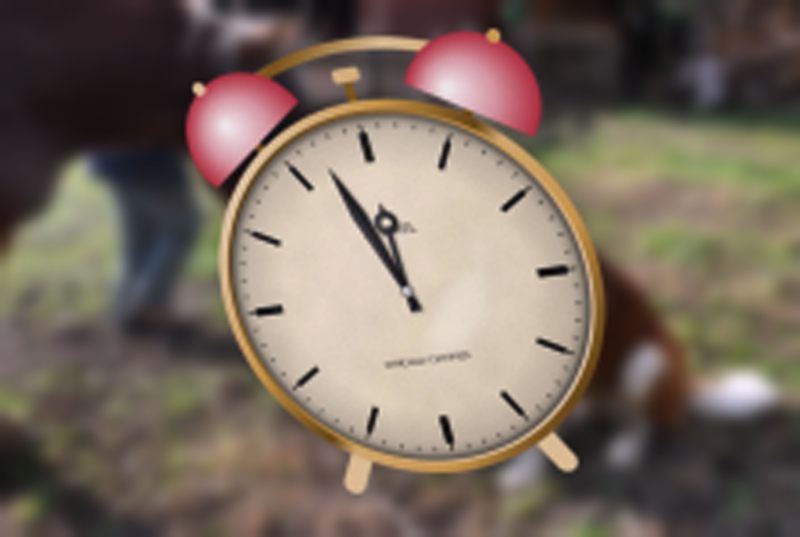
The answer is 11.57
